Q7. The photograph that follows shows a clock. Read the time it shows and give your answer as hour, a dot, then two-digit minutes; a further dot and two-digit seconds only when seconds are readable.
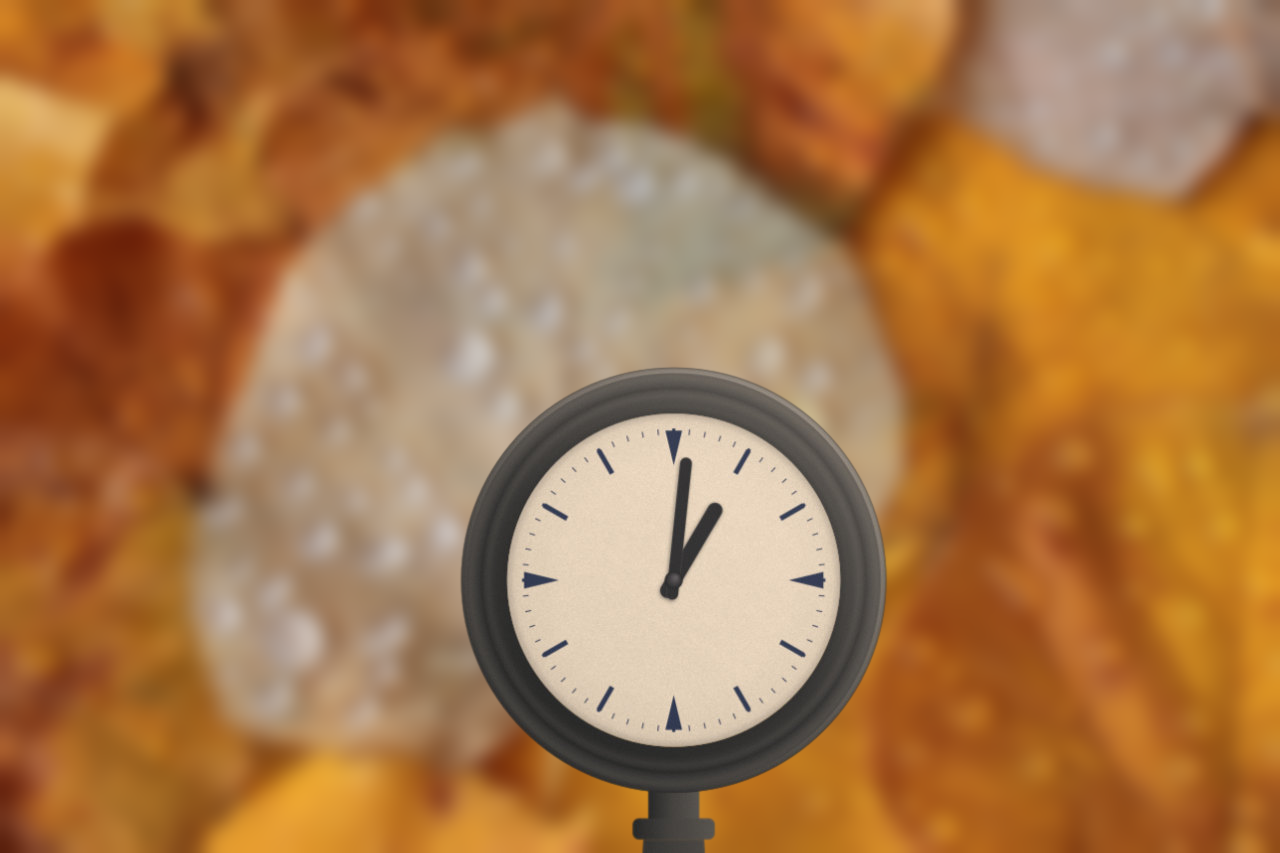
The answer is 1.01
